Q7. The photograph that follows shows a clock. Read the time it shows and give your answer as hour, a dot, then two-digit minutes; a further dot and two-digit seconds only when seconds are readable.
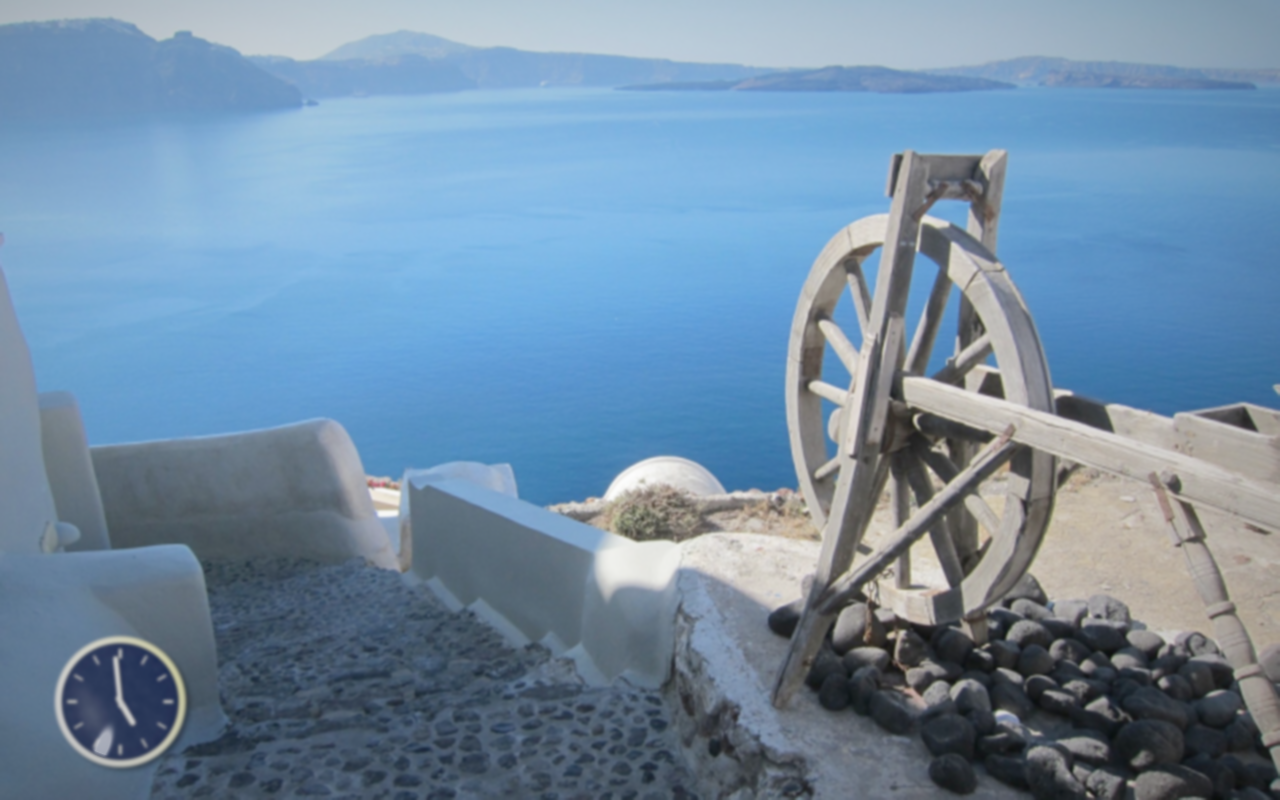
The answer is 4.59
